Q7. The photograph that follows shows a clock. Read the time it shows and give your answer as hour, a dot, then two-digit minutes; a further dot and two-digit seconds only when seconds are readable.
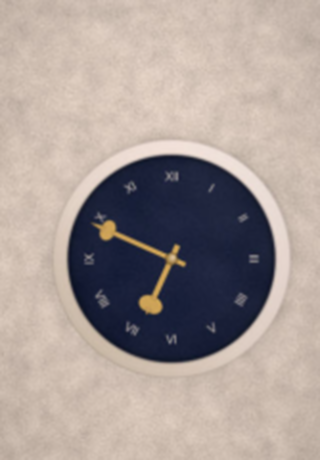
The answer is 6.49
